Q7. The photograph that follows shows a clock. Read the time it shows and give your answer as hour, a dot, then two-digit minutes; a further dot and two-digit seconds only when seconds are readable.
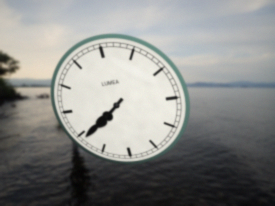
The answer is 7.39
